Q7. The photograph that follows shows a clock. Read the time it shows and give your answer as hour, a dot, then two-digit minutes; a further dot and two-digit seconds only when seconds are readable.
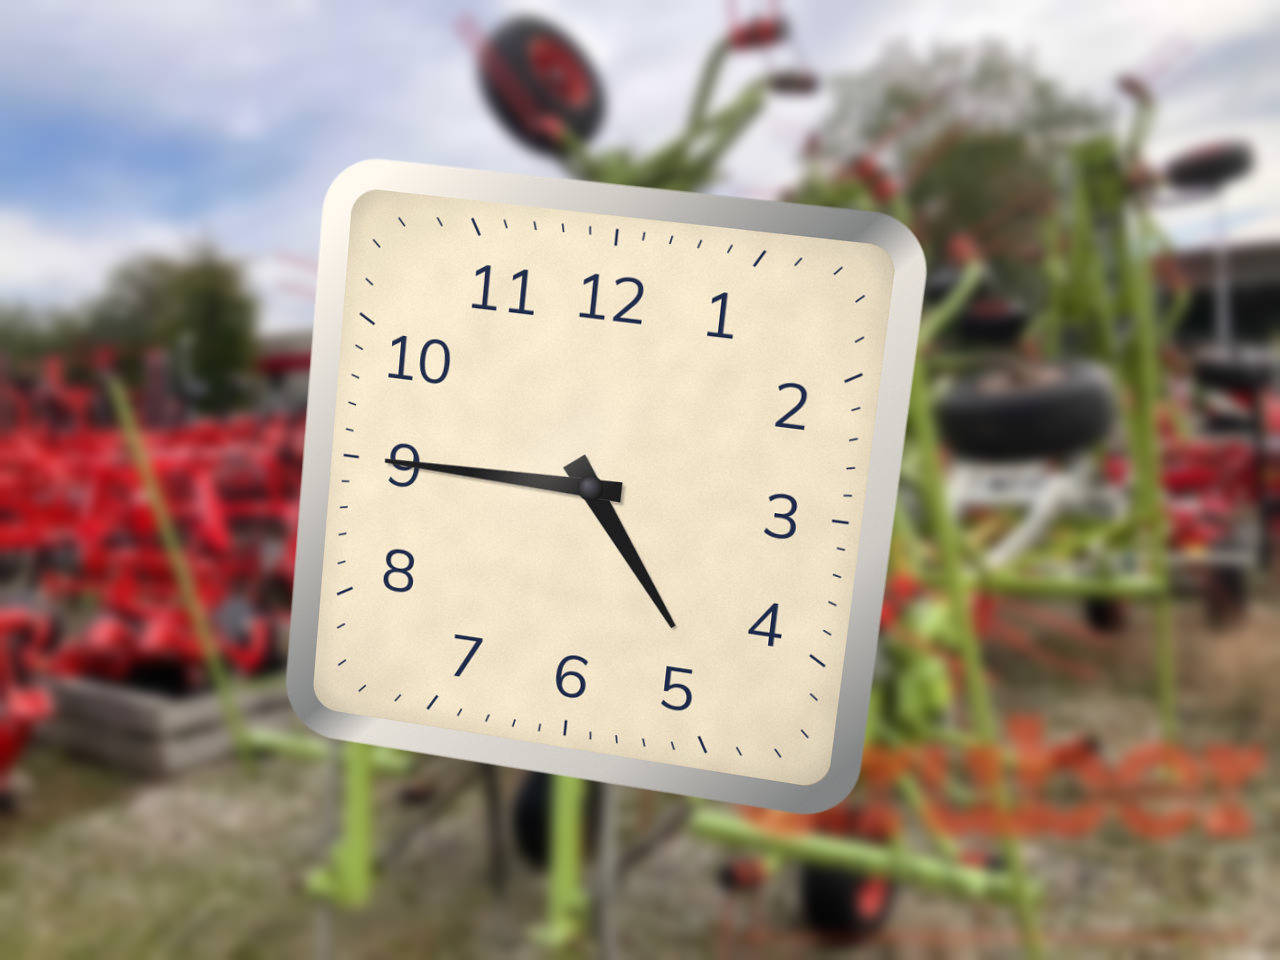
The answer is 4.45
